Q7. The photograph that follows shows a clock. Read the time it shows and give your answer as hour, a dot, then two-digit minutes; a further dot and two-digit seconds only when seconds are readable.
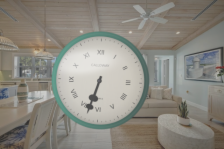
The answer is 6.33
